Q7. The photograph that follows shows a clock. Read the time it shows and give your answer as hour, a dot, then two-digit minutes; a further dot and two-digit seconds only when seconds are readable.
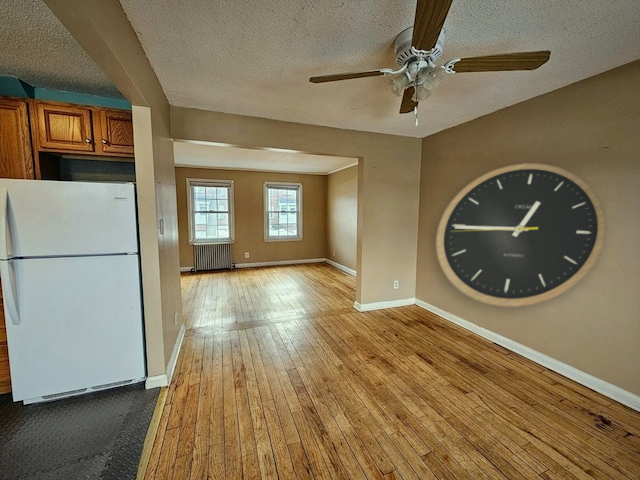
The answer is 12.44.44
